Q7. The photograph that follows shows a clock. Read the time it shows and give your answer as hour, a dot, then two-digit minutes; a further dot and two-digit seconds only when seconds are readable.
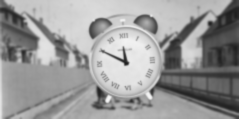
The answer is 11.50
